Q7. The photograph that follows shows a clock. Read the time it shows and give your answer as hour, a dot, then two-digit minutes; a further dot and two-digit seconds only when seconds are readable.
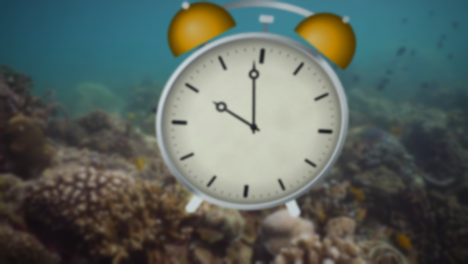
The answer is 9.59
